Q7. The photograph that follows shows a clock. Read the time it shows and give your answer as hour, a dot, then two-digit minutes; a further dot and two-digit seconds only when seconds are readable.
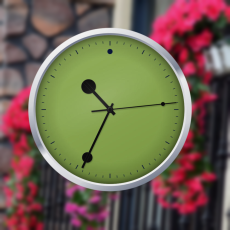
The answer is 10.34.14
